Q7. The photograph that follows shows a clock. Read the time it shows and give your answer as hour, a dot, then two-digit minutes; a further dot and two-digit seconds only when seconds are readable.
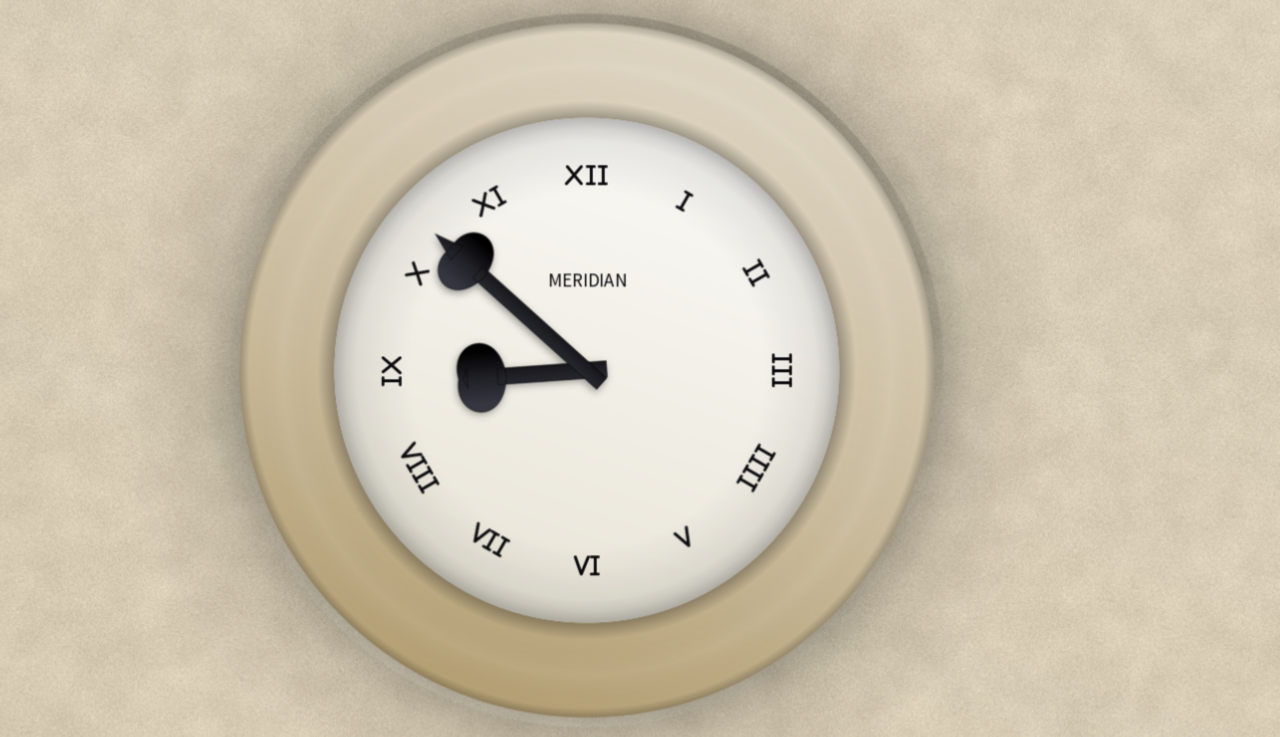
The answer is 8.52
